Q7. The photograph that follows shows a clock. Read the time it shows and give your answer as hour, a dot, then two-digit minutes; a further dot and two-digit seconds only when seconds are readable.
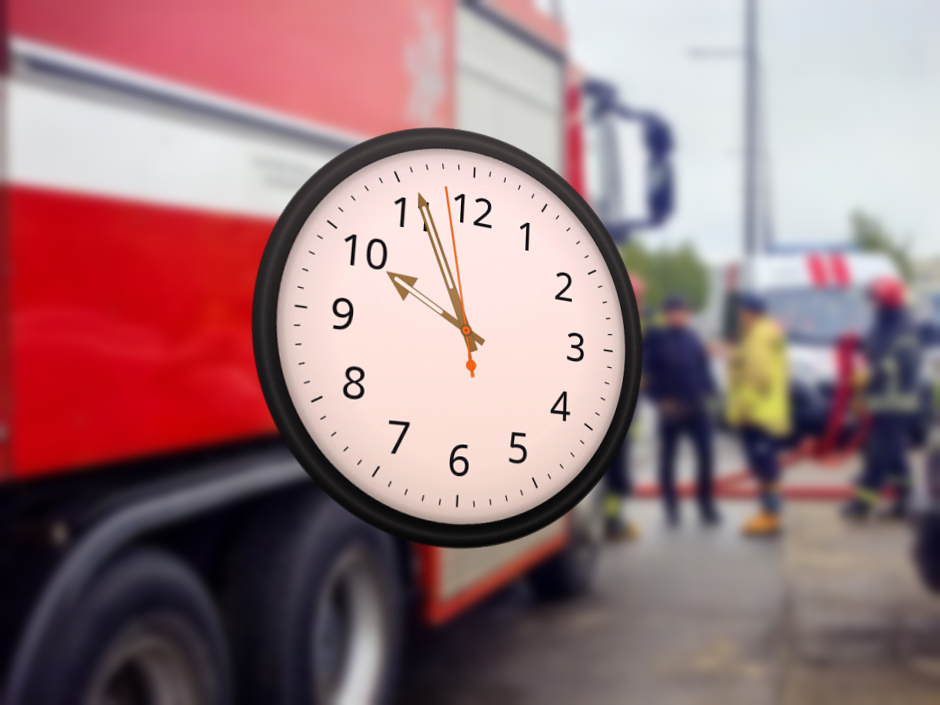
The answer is 9.55.58
